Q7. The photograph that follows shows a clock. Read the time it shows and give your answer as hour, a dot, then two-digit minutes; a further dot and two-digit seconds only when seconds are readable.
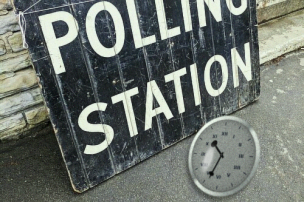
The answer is 10.34
